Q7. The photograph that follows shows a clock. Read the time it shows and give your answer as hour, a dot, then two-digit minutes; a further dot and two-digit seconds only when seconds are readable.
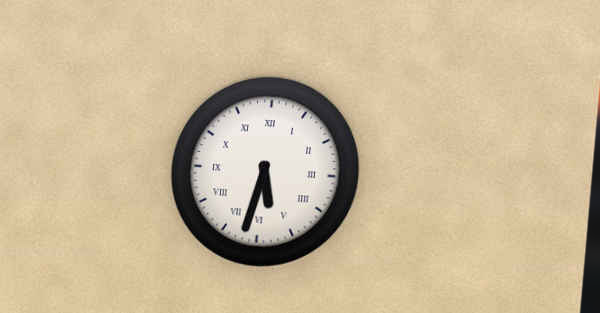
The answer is 5.32
